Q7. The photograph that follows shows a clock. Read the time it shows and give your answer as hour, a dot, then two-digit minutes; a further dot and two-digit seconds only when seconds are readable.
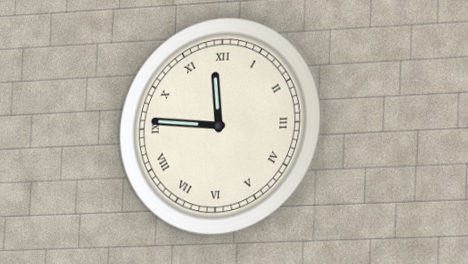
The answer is 11.46
